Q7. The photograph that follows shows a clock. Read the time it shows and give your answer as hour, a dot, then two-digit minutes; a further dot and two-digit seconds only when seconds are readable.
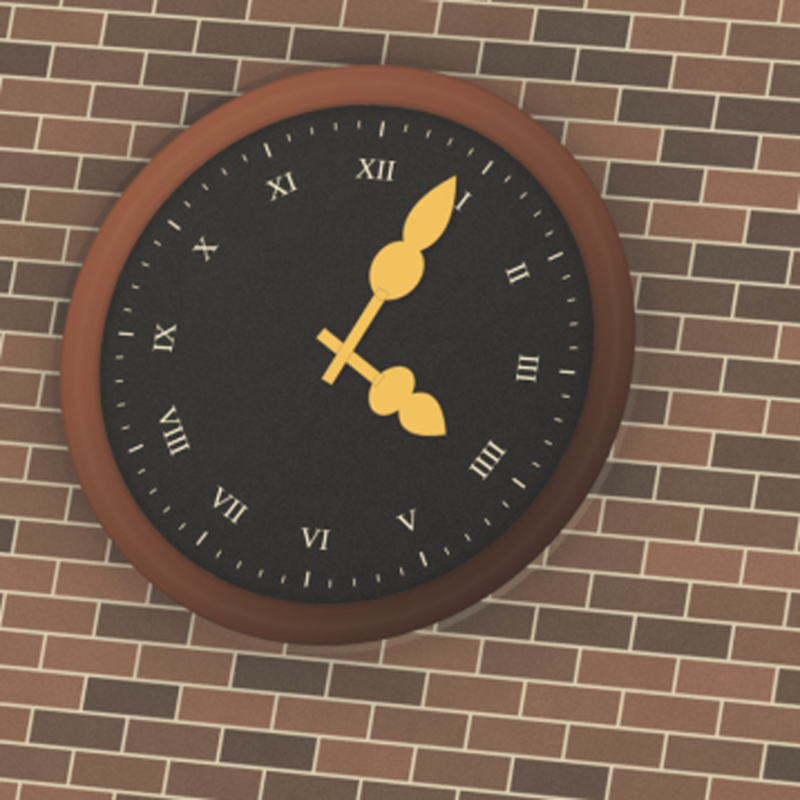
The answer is 4.04
